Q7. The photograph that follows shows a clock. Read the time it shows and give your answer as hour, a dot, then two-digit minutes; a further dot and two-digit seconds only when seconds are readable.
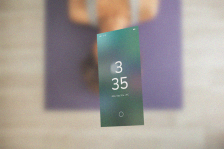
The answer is 3.35
